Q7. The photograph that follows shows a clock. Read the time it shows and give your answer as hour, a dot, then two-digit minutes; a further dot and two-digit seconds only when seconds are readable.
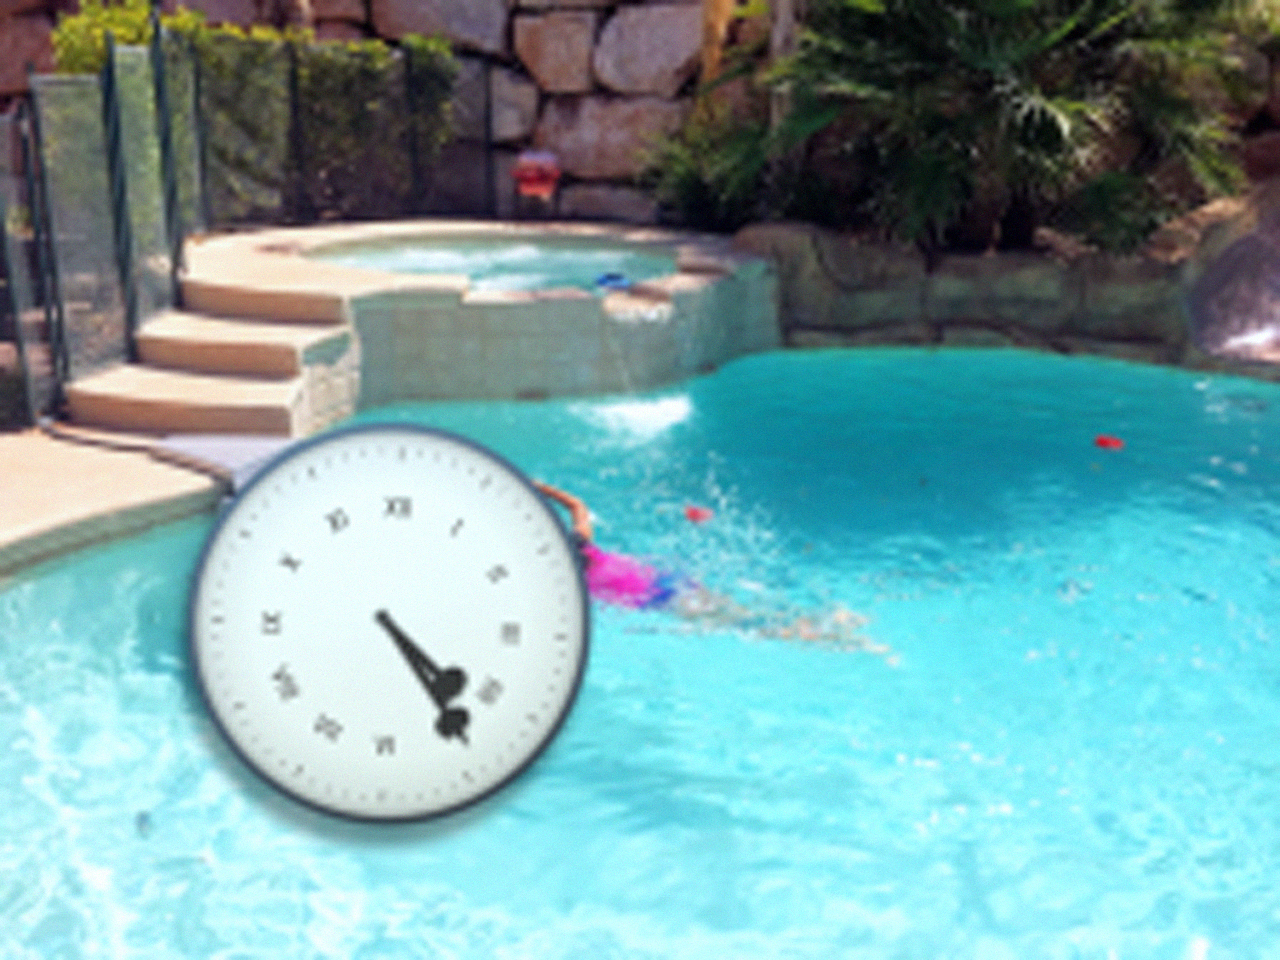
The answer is 4.24
